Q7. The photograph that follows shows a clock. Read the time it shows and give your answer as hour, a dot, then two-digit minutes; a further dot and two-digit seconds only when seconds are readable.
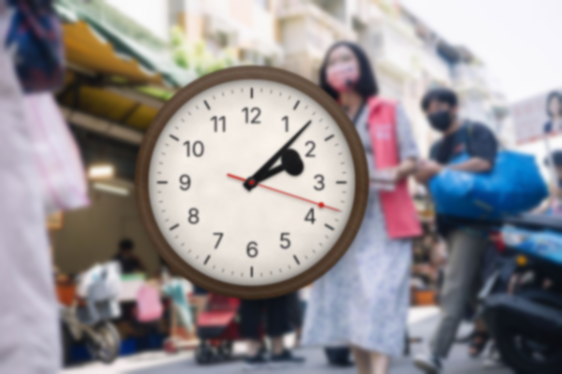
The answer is 2.07.18
